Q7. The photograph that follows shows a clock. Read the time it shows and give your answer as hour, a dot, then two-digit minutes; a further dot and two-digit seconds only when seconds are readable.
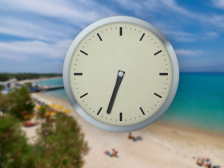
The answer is 6.33
